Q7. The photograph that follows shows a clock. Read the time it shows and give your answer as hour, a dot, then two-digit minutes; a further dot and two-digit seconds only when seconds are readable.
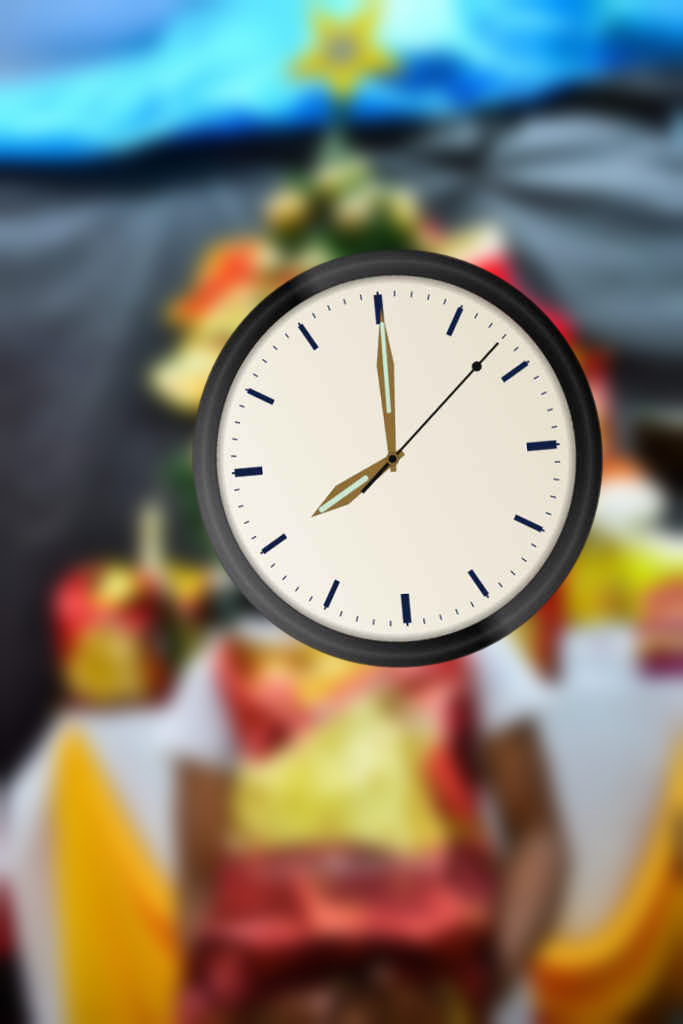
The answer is 8.00.08
